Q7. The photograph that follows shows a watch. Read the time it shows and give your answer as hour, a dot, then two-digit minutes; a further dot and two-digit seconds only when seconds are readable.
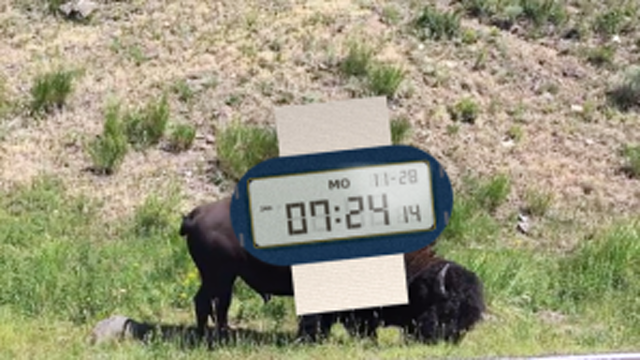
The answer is 7.24.14
